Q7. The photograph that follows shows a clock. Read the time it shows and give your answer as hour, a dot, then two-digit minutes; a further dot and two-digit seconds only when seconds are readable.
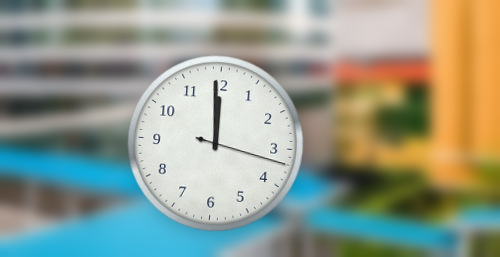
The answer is 11.59.17
